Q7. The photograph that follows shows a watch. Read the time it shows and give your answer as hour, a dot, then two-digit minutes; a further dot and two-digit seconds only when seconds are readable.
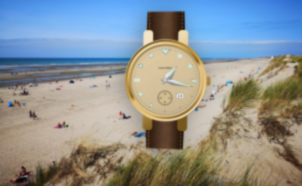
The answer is 1.17
